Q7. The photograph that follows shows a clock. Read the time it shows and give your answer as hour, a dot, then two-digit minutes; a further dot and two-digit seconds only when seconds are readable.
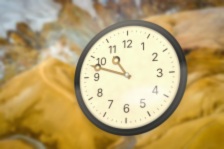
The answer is 10.48
